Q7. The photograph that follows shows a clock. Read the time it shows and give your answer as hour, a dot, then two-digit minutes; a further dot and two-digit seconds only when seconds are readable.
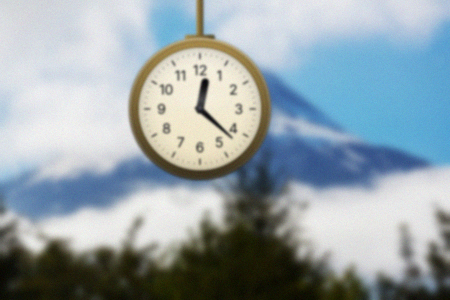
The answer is 12.22
